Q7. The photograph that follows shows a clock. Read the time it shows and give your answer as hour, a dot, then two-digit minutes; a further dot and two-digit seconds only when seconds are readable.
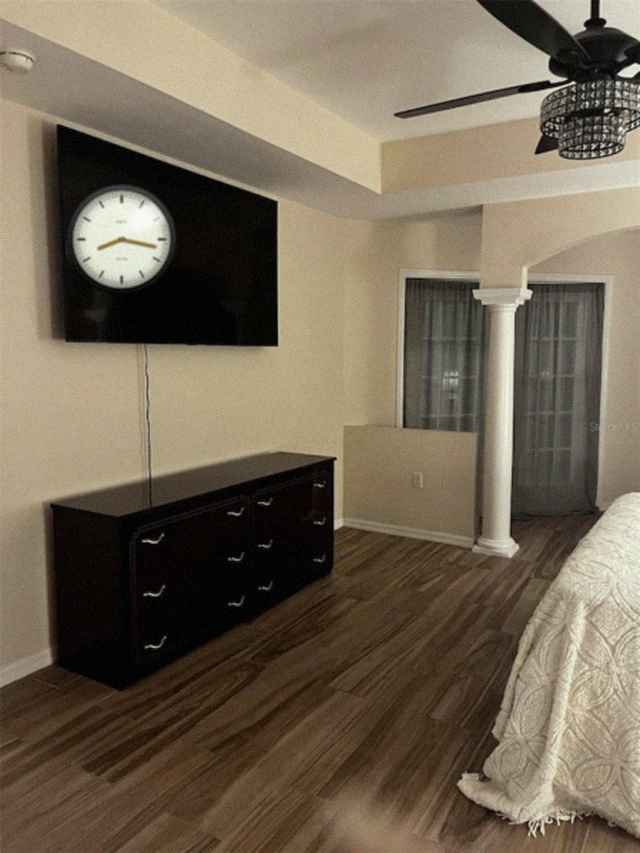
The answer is 8.17
